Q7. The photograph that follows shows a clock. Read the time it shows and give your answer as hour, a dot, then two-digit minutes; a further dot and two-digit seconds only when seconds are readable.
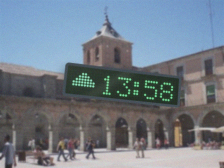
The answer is 13.58
